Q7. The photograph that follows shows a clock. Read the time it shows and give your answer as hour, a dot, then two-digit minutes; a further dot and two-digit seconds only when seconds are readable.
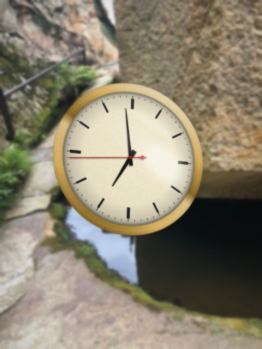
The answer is 6.58.44
